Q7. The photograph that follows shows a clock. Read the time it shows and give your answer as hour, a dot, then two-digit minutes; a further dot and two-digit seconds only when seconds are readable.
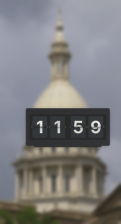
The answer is 11.59
